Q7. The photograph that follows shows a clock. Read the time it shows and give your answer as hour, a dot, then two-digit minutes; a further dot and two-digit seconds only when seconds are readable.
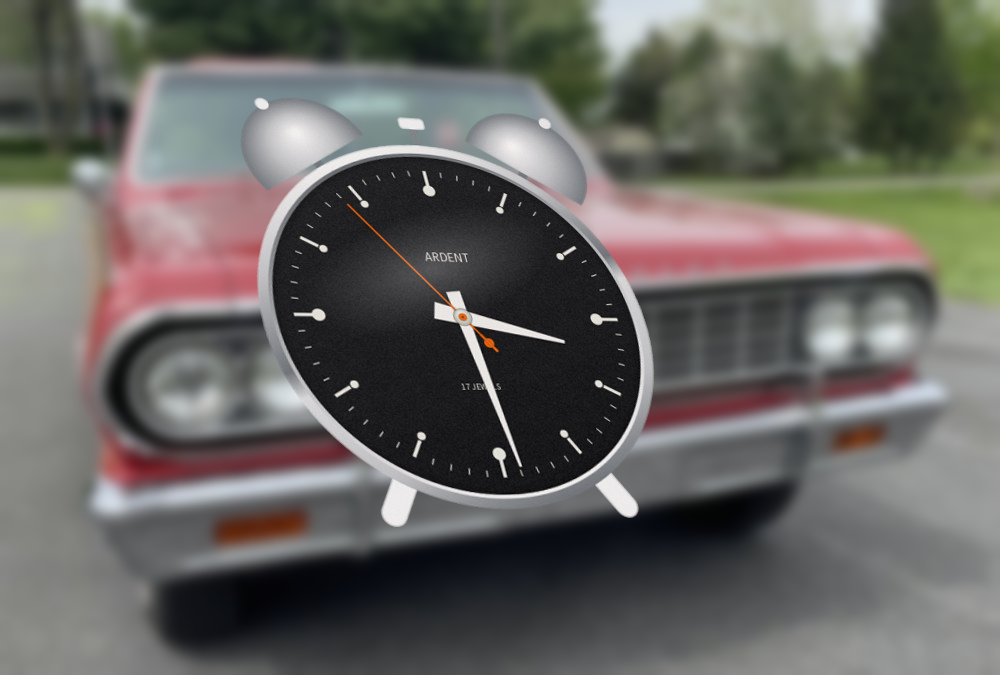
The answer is 3.28.54
